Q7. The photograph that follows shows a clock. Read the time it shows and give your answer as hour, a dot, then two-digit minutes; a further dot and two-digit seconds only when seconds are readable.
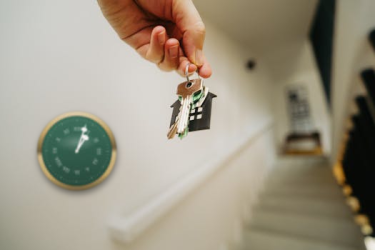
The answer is 1.03
